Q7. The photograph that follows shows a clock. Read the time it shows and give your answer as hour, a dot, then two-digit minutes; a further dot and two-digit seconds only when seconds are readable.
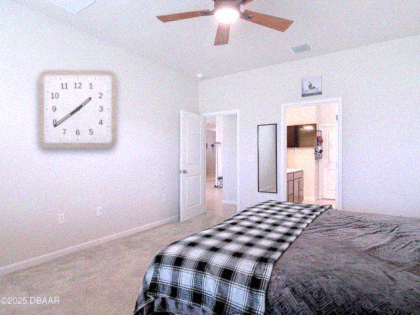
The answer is 1.39
